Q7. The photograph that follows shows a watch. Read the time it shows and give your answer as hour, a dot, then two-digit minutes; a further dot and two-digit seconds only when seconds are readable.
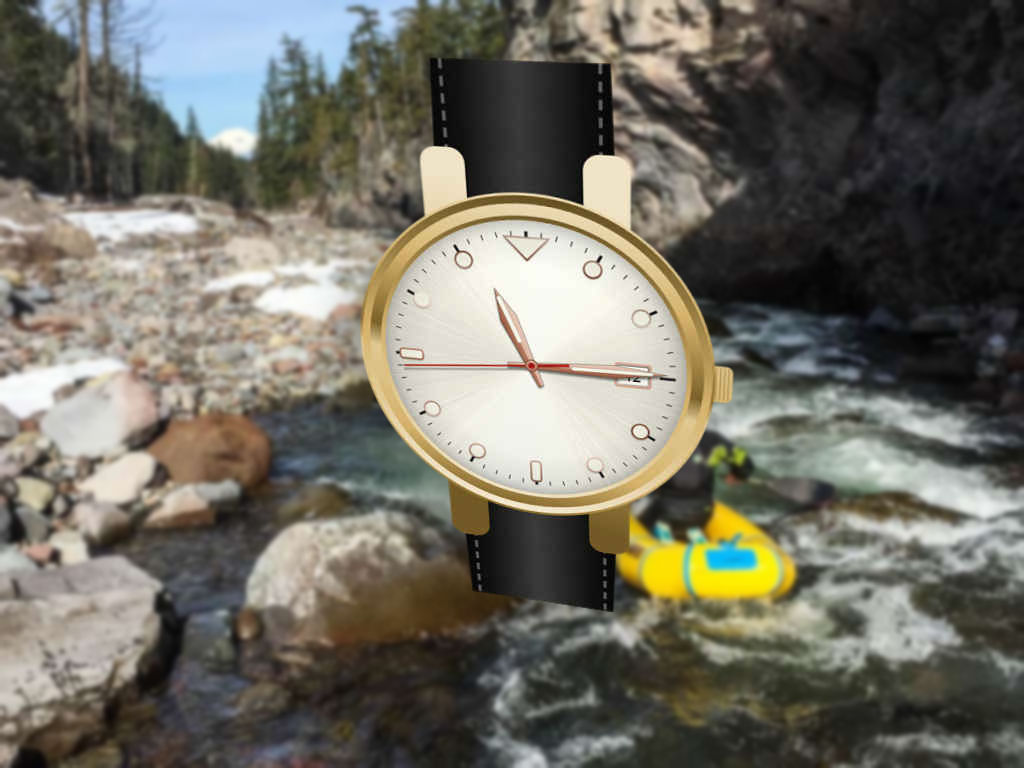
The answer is 11.14.44
